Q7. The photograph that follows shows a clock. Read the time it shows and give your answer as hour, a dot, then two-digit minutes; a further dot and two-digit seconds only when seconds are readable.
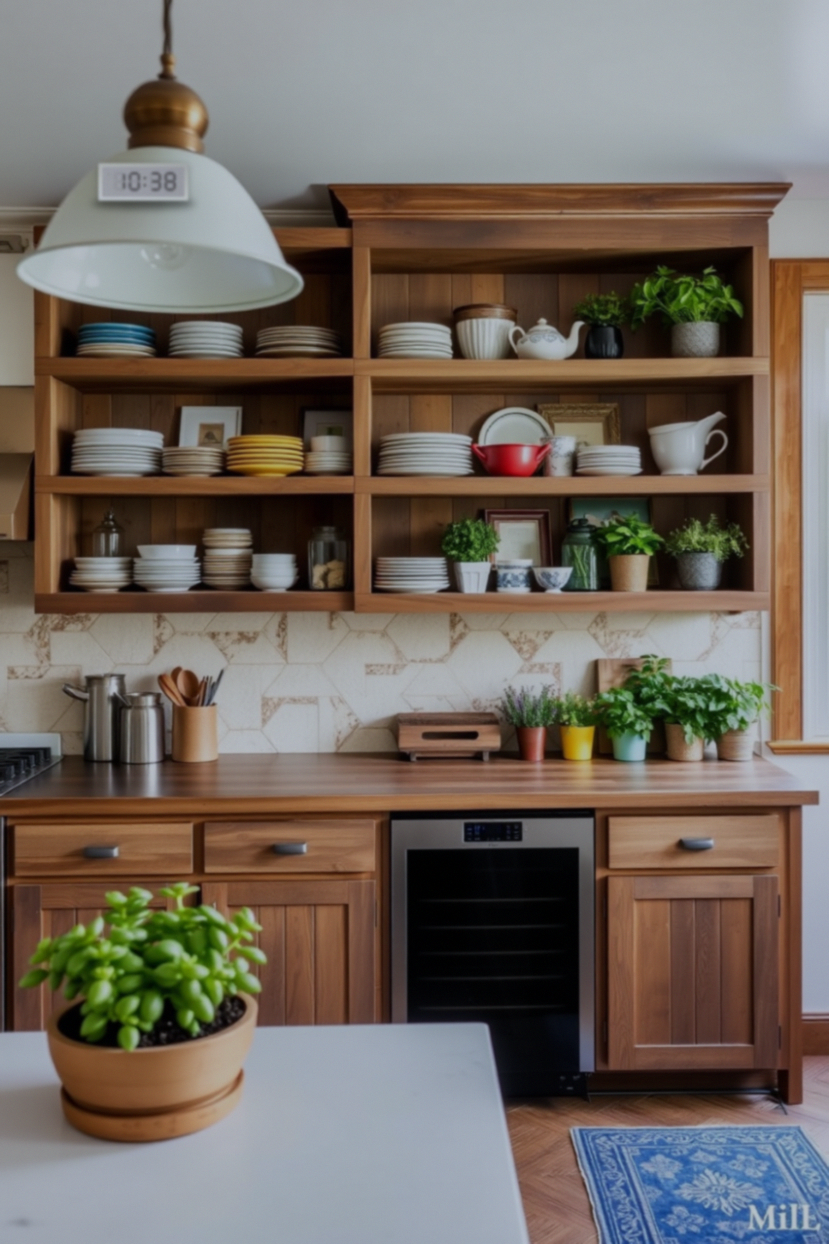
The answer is 10.38
